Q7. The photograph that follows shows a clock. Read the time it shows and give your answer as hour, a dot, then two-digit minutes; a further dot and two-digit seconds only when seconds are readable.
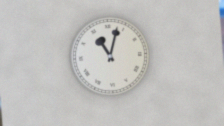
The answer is 11.03
